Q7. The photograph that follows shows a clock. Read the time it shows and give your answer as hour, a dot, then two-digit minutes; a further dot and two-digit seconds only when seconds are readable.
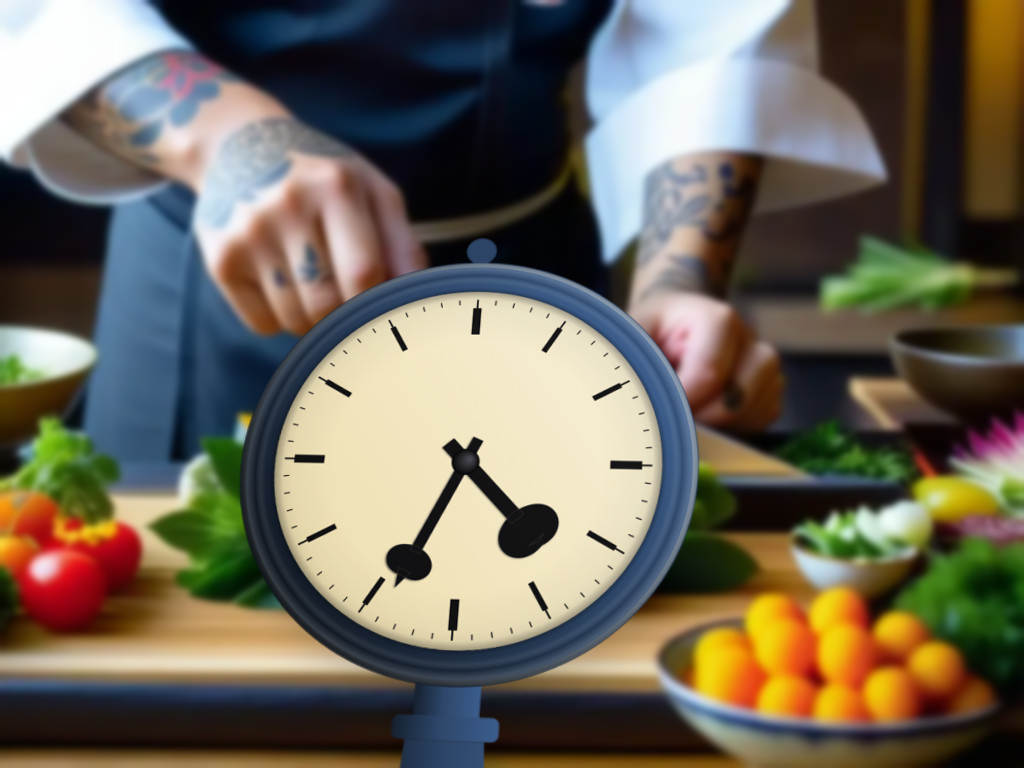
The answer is 4.34
